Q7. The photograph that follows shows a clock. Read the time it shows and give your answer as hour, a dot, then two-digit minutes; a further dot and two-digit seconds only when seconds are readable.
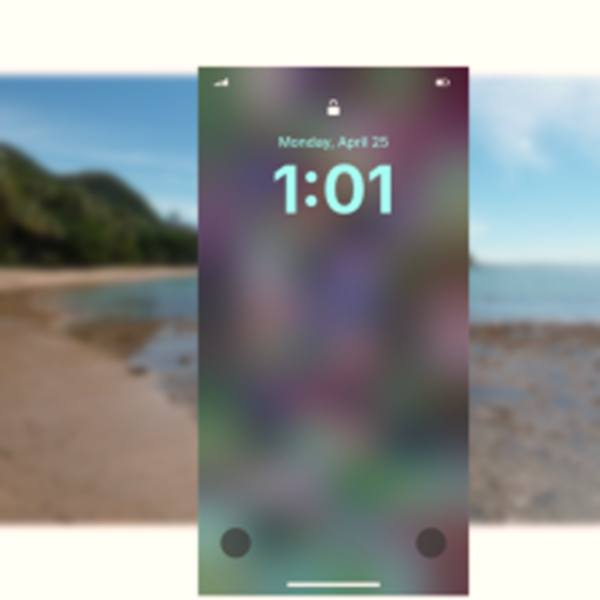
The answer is 1.01
